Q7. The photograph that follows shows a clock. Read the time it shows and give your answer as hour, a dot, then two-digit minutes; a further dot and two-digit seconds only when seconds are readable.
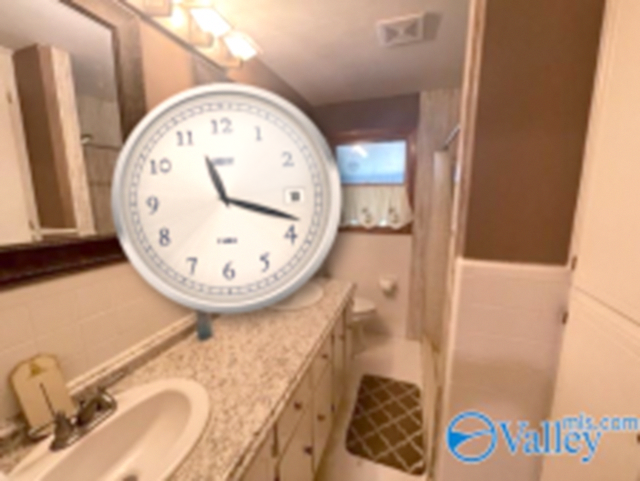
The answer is 11.18
